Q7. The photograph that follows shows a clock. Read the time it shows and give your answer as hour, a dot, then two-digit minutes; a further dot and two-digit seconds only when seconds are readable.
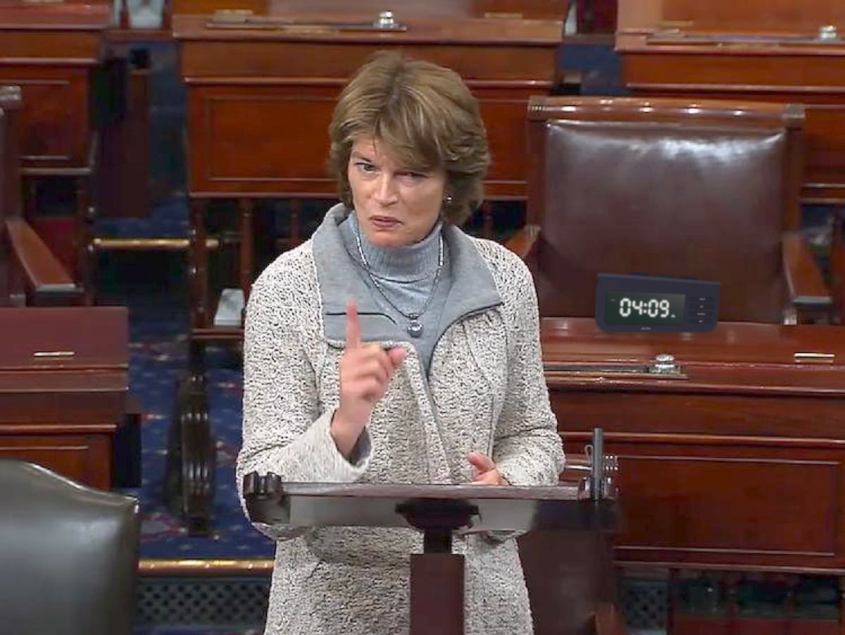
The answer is 4.09
